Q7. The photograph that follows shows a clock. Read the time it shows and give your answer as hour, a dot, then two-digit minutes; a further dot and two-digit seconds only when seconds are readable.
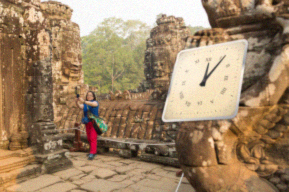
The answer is 12.06
